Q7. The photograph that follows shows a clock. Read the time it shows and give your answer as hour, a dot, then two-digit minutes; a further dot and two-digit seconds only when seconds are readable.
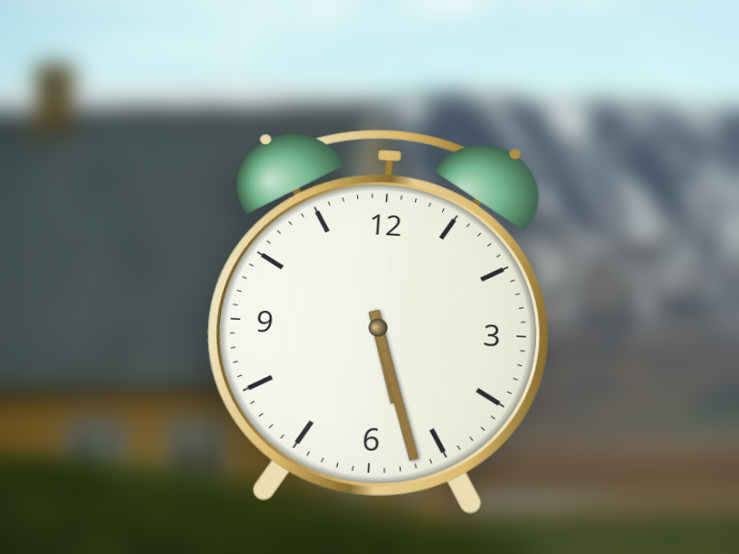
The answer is 5.27
